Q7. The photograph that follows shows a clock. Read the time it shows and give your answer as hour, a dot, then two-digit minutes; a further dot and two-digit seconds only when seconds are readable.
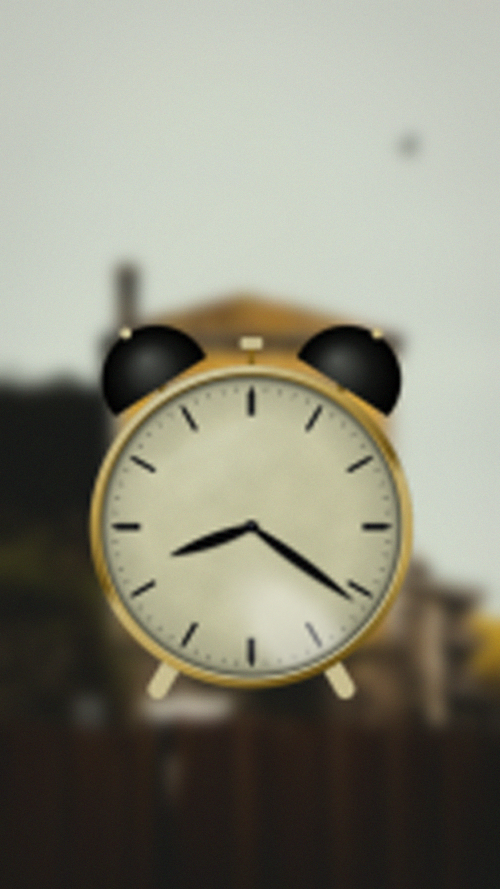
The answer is 8.21
